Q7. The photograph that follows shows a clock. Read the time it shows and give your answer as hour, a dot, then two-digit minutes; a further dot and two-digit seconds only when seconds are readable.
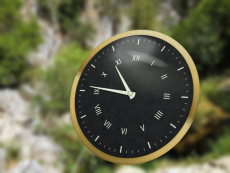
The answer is 10.46
